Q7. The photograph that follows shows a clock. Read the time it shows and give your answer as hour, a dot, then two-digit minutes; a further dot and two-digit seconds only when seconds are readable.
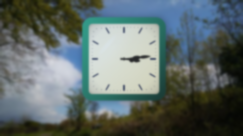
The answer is 3.14
